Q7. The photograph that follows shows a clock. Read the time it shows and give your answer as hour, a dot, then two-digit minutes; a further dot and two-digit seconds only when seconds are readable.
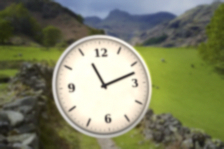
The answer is 11.12
